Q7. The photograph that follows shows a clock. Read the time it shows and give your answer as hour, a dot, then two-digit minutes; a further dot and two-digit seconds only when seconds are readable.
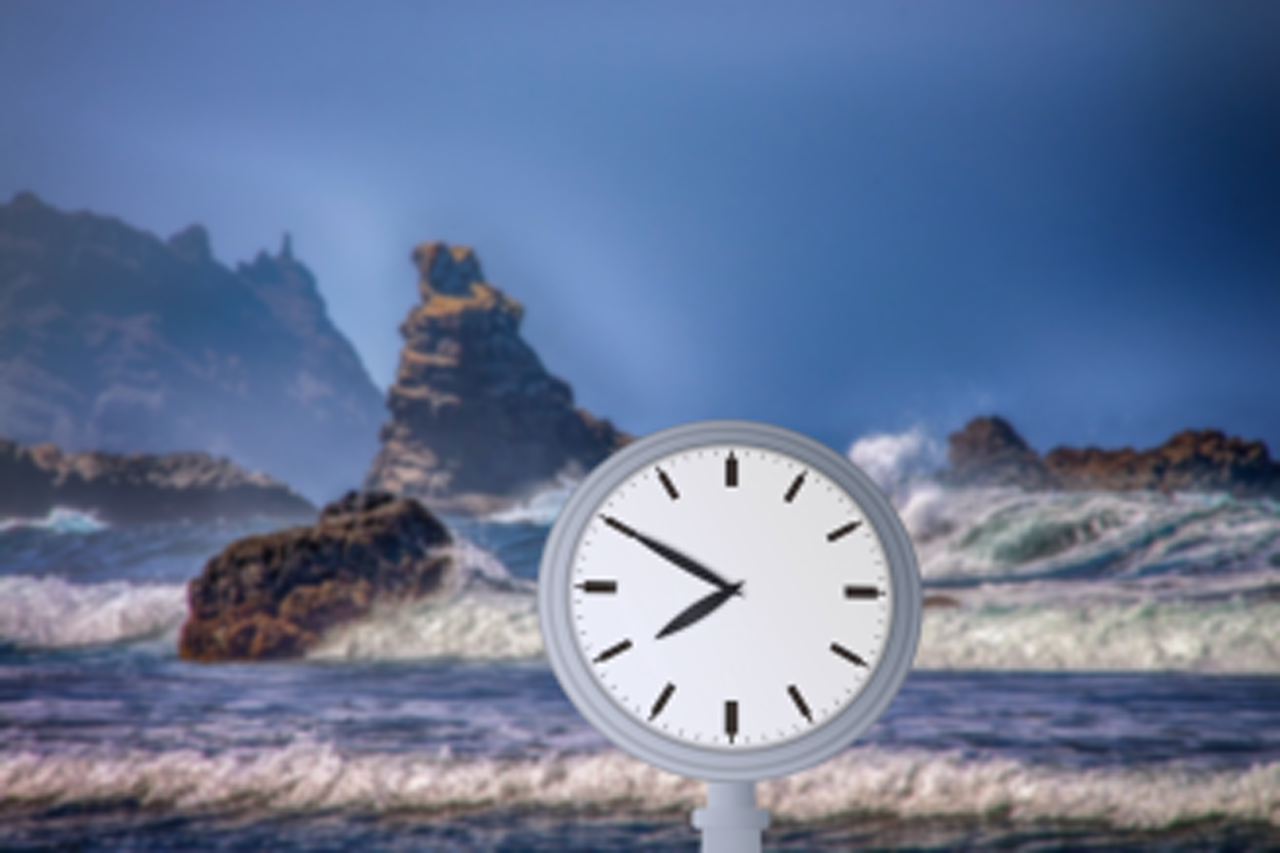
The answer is 7.50
